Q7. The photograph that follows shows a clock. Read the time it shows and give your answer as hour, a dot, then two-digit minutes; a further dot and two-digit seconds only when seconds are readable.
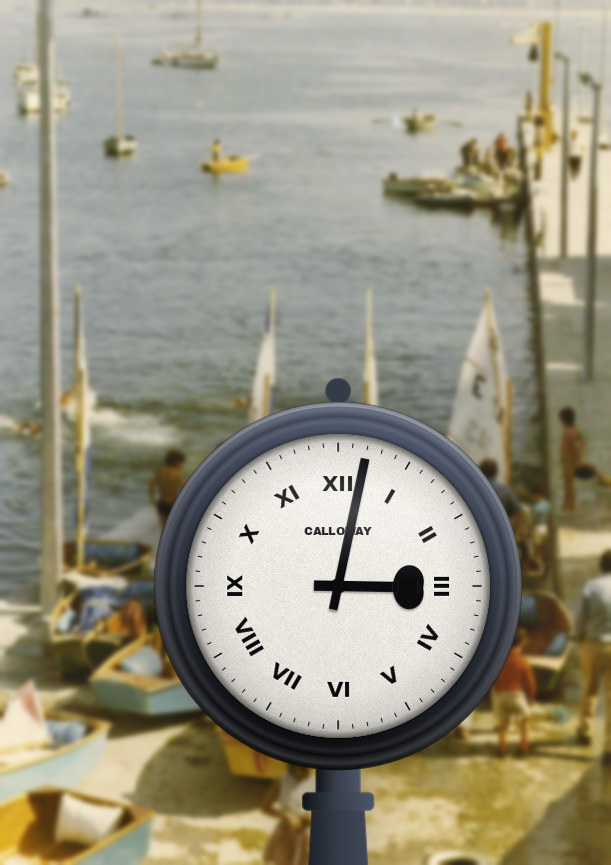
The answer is 3.02
